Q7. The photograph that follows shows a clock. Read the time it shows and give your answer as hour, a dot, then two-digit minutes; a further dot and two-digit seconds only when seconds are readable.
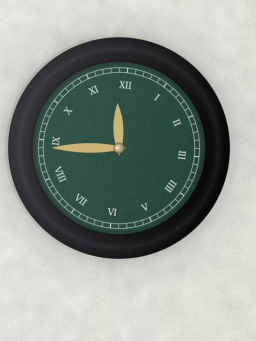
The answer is 11.44
